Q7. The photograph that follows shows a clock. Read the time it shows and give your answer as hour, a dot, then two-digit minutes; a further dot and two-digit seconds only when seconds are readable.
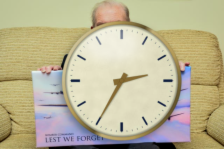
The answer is 2.35
